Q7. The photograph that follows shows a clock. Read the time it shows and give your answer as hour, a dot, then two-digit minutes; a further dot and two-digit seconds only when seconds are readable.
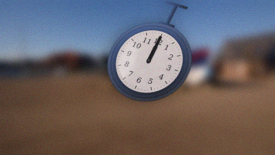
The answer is 12.00
